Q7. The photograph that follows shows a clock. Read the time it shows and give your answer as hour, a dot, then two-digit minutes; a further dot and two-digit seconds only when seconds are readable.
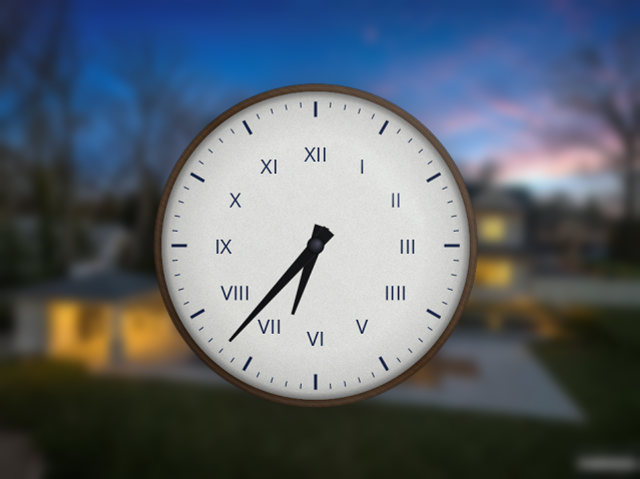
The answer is 6.37
